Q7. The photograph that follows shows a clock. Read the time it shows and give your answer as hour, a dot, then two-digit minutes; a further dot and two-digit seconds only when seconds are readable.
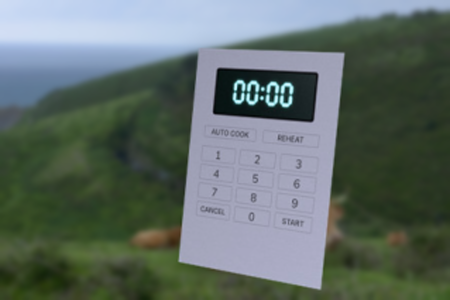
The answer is 0.00
